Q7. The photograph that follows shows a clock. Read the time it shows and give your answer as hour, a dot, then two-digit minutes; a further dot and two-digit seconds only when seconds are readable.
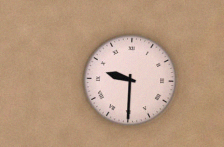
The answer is 9.30
